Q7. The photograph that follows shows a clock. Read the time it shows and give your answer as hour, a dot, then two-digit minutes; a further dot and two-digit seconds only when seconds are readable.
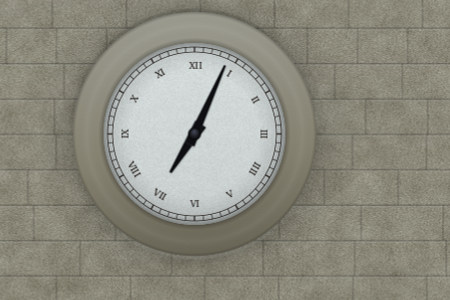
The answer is 7.04
